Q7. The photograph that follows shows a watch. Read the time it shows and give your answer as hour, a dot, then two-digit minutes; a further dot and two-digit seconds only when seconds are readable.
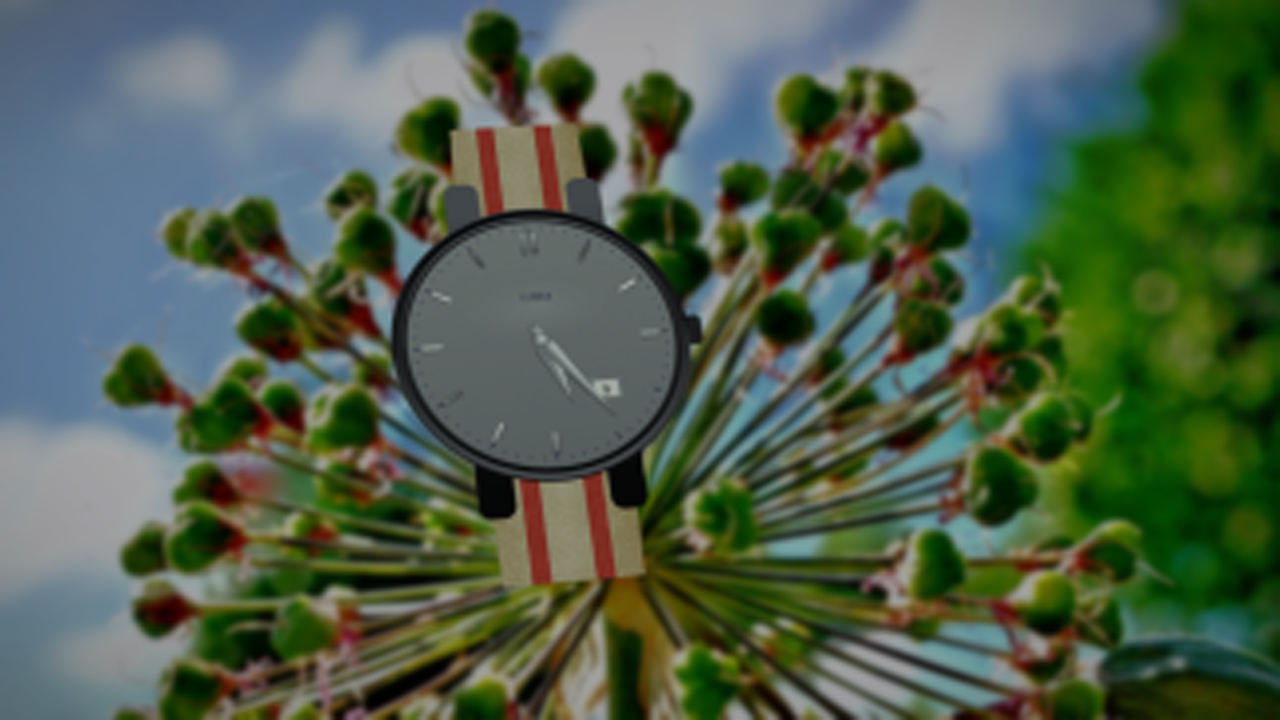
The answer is 5.24
